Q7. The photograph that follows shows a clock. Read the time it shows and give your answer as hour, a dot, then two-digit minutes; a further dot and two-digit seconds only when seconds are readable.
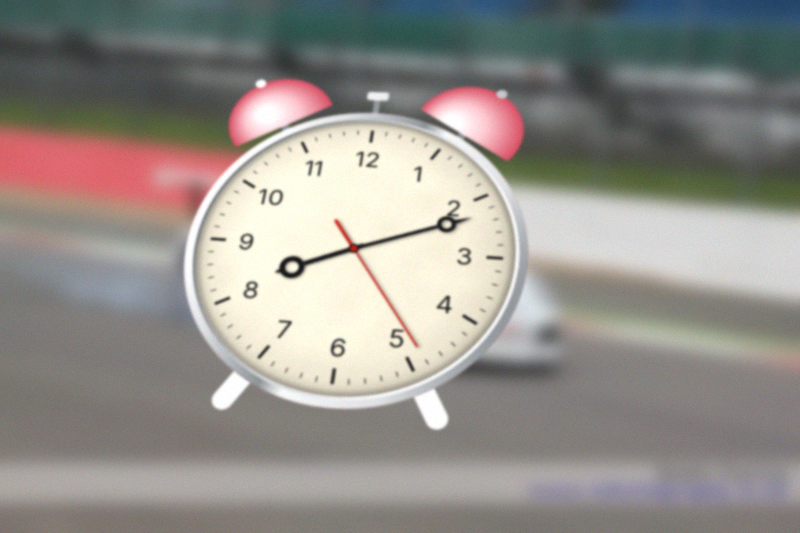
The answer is 8.11.24
